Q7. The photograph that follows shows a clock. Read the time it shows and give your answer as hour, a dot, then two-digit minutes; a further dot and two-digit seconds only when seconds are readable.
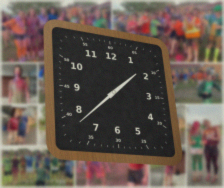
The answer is 1.38
